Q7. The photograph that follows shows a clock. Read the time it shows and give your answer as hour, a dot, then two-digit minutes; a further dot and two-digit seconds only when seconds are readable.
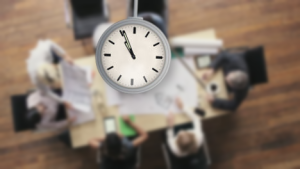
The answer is 10.56
